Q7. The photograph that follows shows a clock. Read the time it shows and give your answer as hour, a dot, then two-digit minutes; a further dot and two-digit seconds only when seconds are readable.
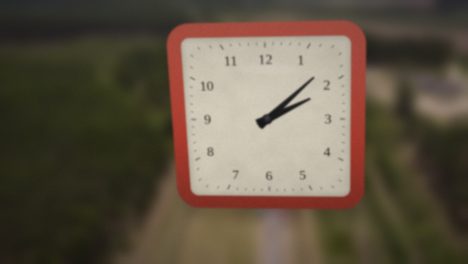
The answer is 2.08
